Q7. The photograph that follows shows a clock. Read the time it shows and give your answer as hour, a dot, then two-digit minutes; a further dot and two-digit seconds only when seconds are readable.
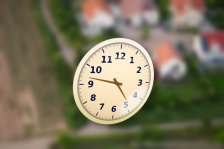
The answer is 4.47
